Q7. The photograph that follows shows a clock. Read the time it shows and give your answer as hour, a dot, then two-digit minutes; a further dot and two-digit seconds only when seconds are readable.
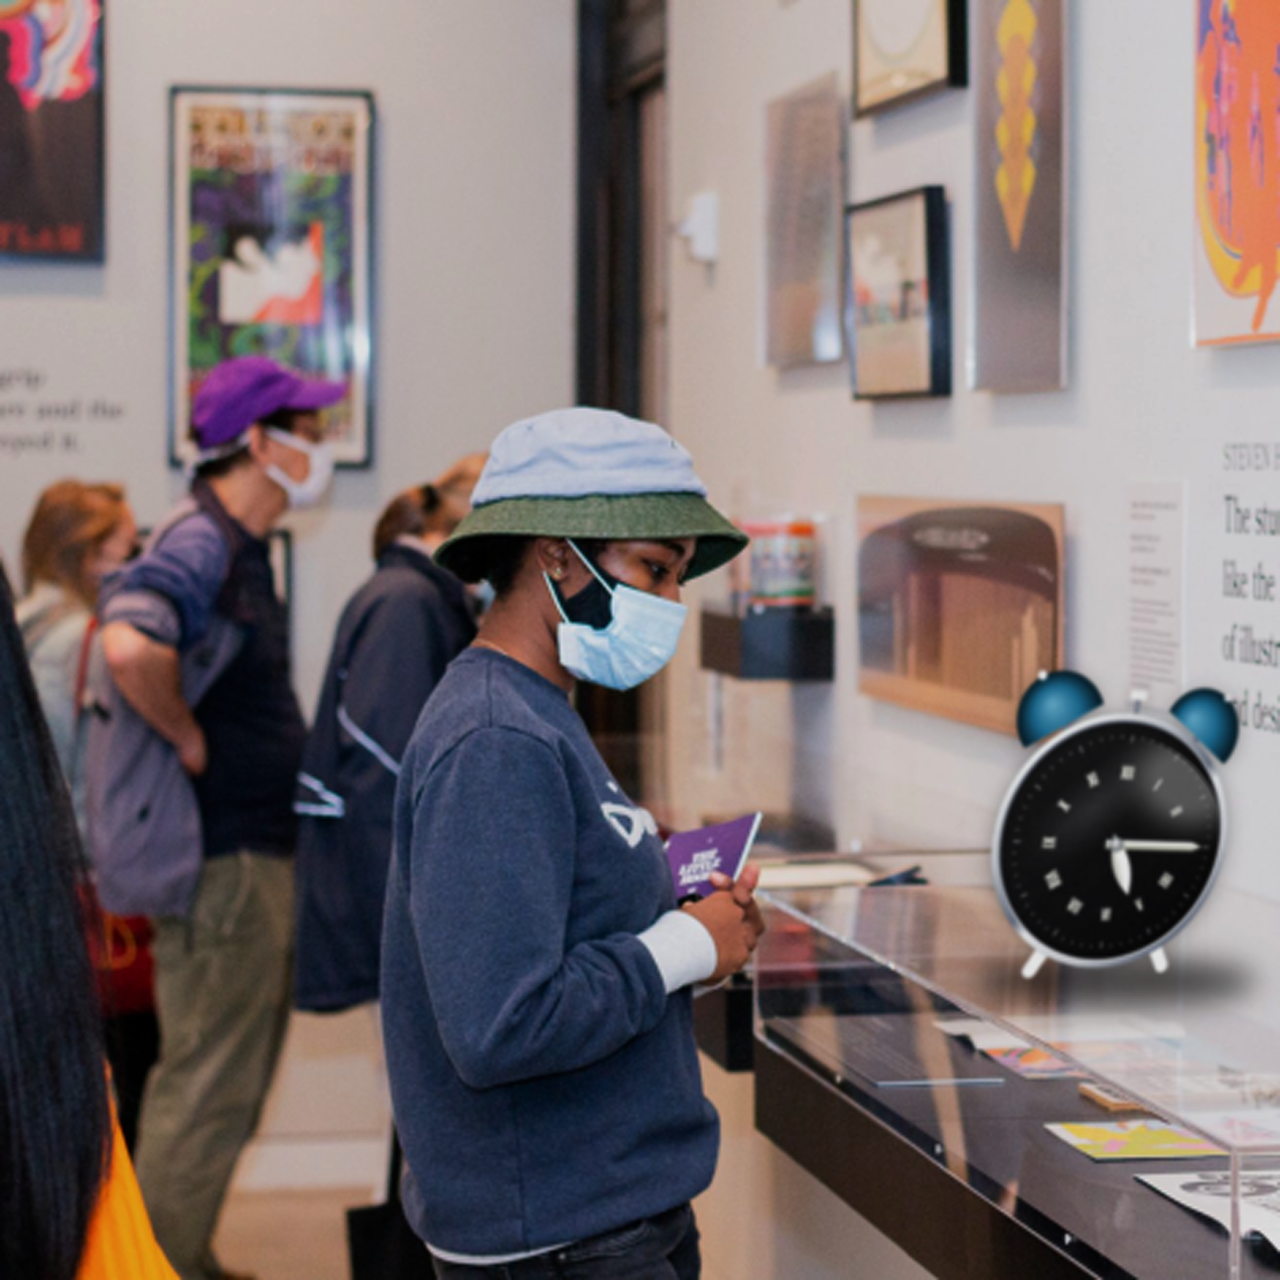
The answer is 5.15
